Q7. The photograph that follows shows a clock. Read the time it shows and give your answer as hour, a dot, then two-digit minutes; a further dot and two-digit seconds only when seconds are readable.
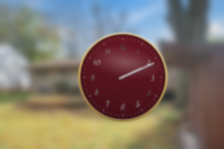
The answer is 2.11
